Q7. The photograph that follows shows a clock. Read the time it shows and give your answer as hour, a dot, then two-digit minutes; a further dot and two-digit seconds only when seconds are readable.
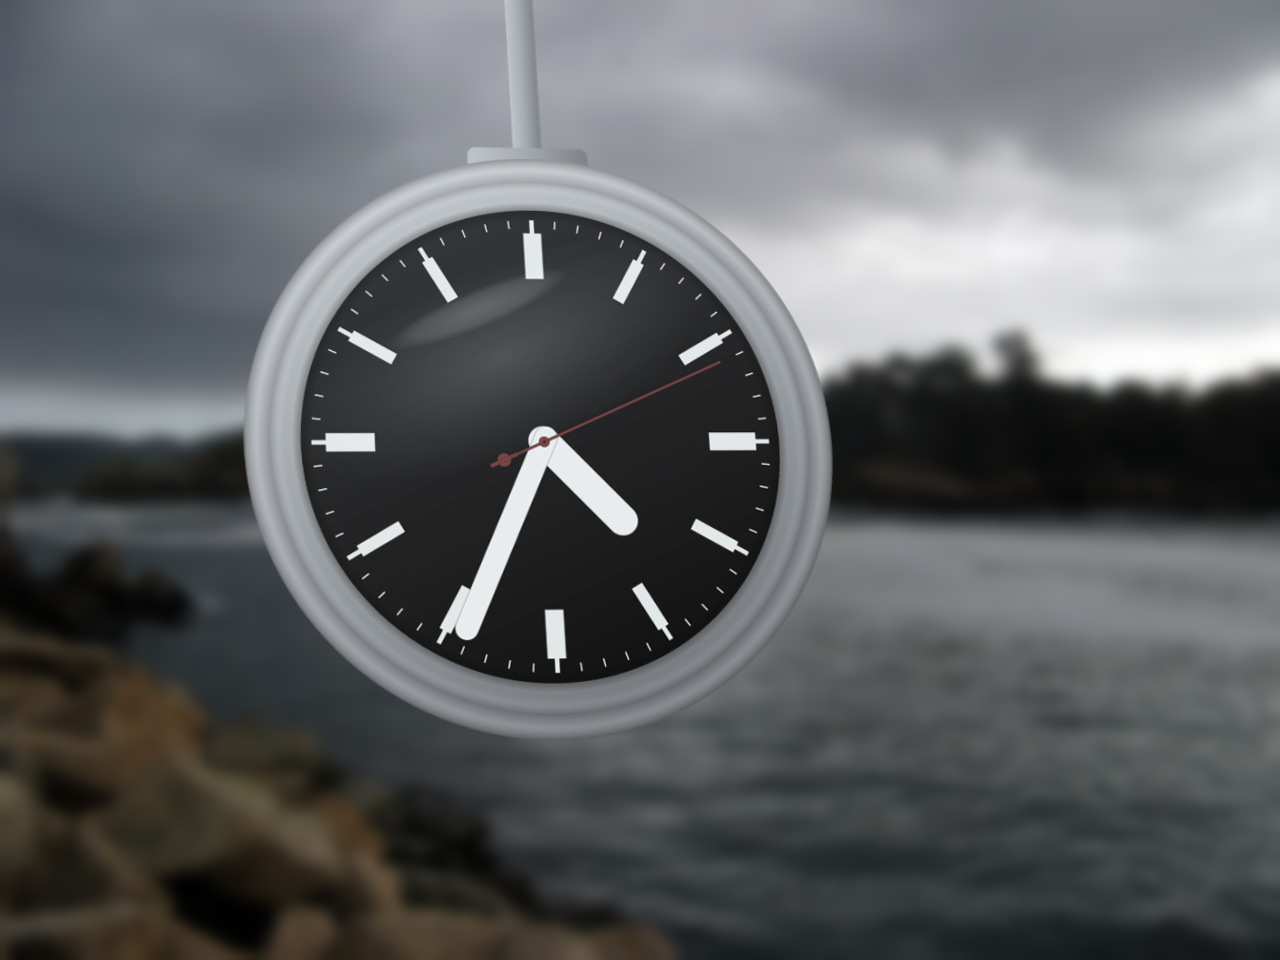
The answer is 4.34.11
